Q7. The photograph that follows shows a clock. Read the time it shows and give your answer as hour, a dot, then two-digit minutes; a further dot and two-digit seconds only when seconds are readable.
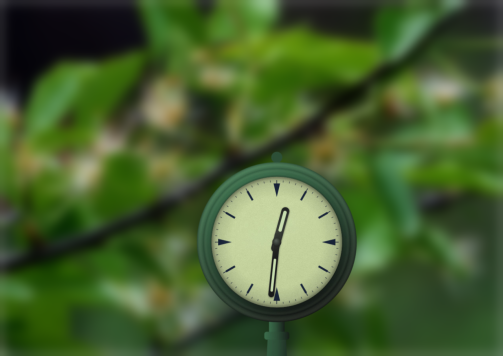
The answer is 12.31
